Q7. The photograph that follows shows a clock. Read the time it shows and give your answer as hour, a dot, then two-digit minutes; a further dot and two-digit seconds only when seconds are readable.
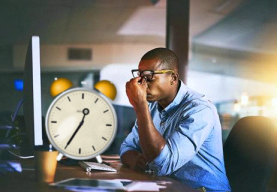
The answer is 12.35
